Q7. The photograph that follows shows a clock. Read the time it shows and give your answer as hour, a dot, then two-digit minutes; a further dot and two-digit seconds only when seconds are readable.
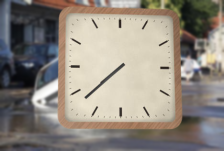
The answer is 7.38
